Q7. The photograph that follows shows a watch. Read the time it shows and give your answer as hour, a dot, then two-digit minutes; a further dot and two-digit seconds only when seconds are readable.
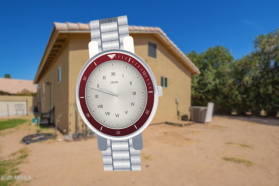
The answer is 9.48
